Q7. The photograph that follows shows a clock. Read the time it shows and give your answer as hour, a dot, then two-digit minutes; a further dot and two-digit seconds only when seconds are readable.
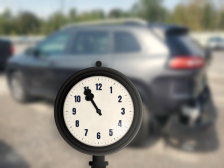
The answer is 10.55
